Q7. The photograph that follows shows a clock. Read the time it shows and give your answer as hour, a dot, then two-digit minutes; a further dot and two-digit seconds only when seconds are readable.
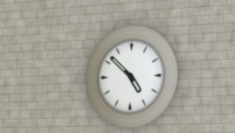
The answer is 4.52
